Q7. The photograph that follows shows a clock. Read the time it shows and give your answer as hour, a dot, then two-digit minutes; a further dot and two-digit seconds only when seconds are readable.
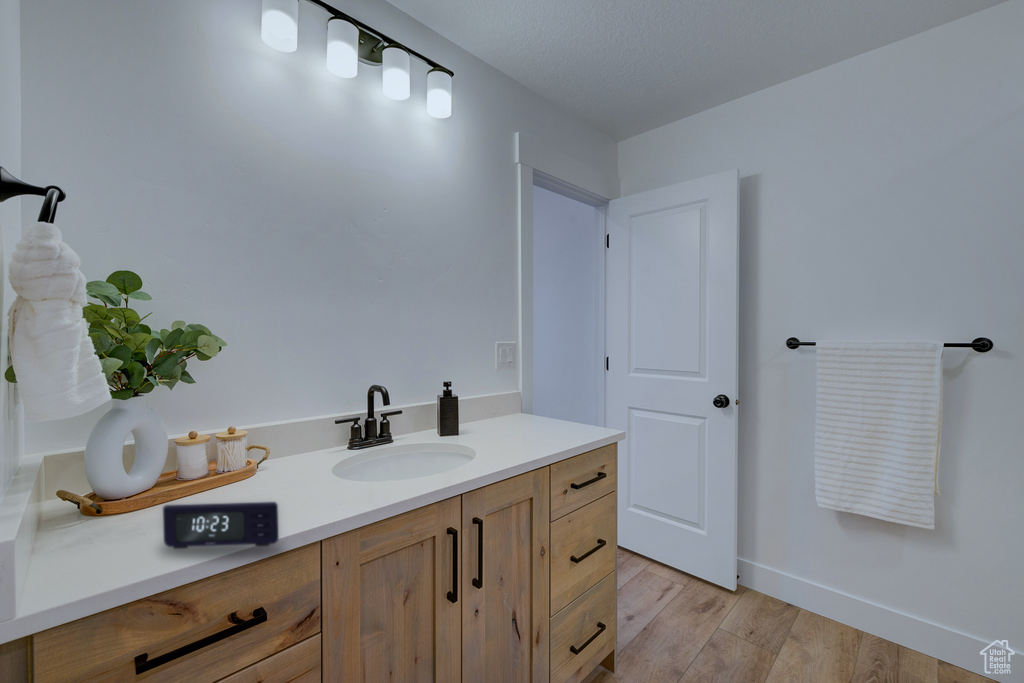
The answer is 10.23
